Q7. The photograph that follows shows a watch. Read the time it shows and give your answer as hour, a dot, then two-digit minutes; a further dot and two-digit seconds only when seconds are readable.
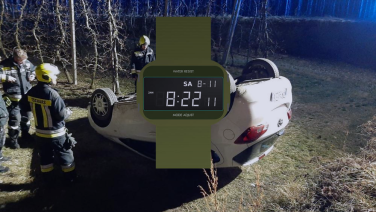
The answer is 8.22.11
